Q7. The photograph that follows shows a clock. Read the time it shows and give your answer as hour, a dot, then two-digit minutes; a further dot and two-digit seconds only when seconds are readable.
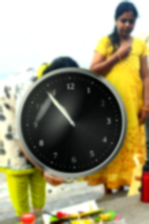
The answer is 10.54
